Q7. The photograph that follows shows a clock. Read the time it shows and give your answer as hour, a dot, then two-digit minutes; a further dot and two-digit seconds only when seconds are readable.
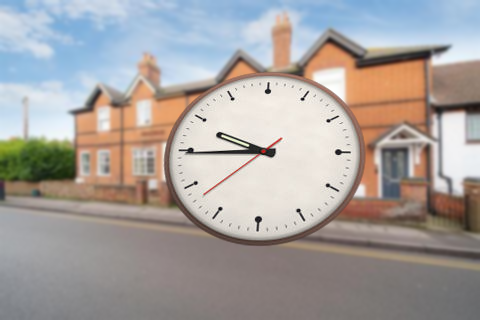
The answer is 9.44.38
